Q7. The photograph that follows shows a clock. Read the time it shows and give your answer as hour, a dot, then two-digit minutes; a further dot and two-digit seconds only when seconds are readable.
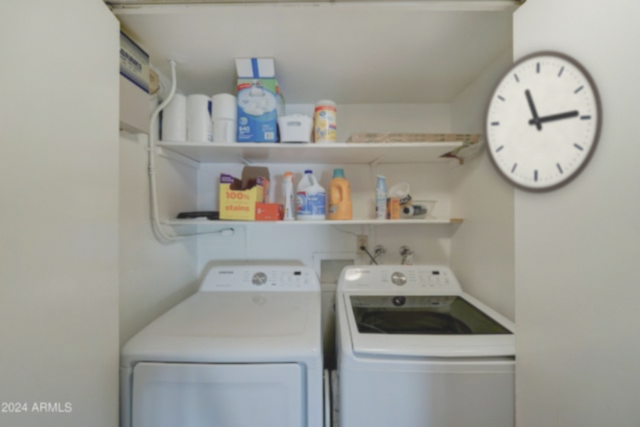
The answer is 11.14
